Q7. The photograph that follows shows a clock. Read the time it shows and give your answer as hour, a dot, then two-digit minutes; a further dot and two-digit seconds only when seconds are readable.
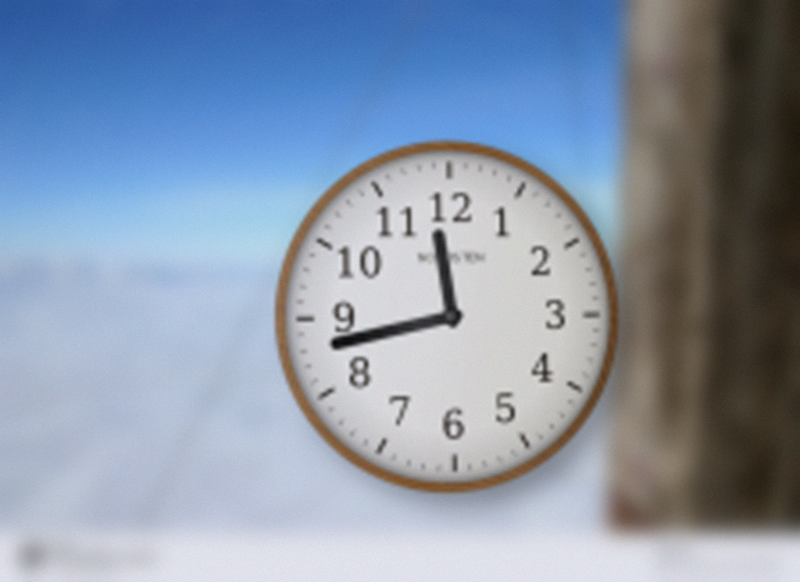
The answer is 11.43
